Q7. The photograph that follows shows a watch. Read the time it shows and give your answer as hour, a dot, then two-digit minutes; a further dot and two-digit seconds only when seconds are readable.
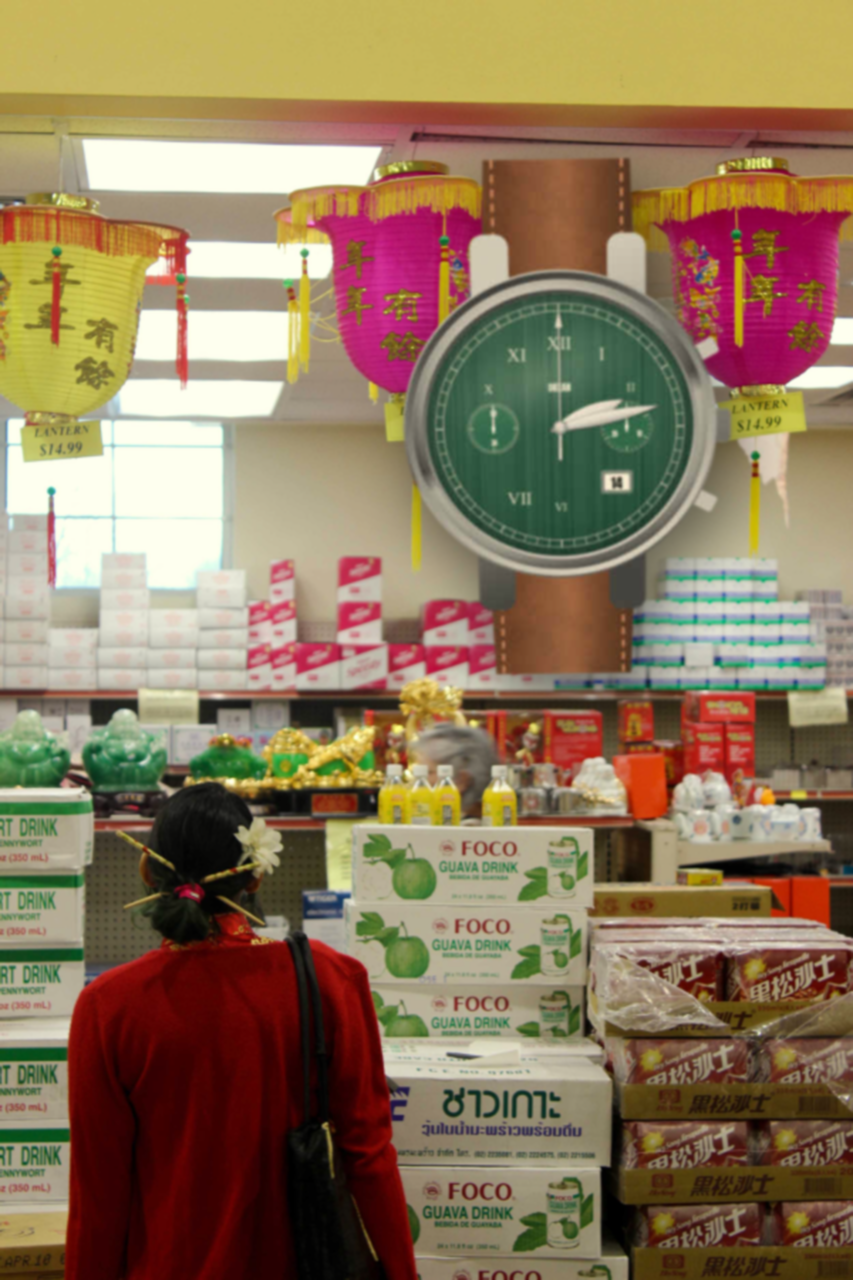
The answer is 2.13
